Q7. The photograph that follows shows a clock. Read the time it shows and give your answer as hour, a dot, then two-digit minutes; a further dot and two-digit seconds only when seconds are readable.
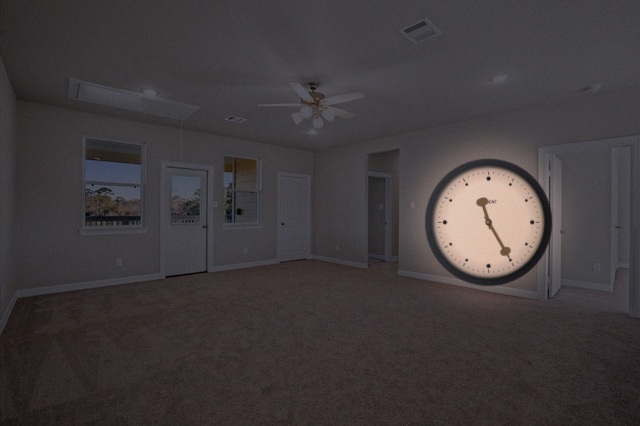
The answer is 11.25
